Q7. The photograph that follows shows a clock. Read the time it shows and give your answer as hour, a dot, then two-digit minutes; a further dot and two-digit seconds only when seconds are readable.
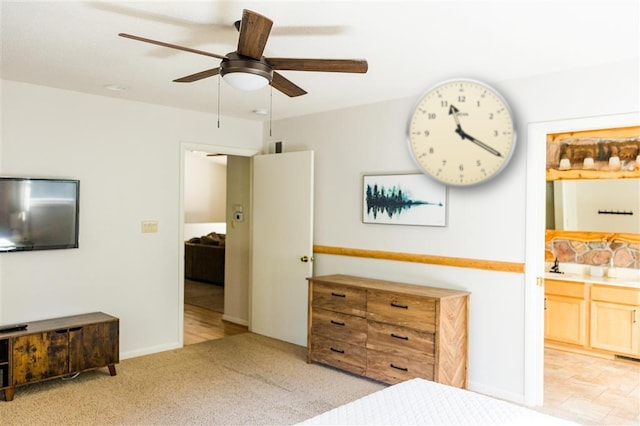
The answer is 11.20
